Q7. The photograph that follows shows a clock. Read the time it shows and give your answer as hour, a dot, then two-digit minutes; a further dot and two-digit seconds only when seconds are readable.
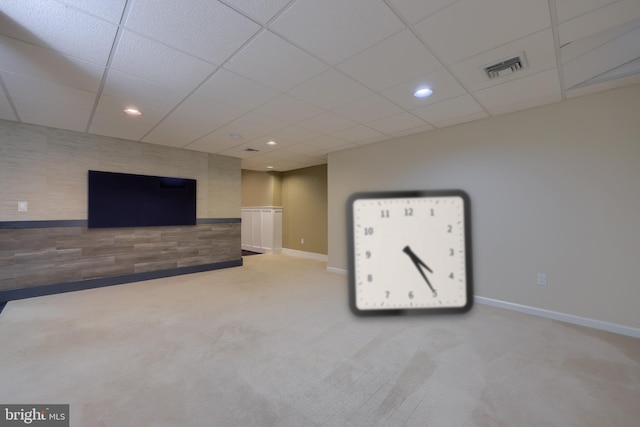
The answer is 4.25
